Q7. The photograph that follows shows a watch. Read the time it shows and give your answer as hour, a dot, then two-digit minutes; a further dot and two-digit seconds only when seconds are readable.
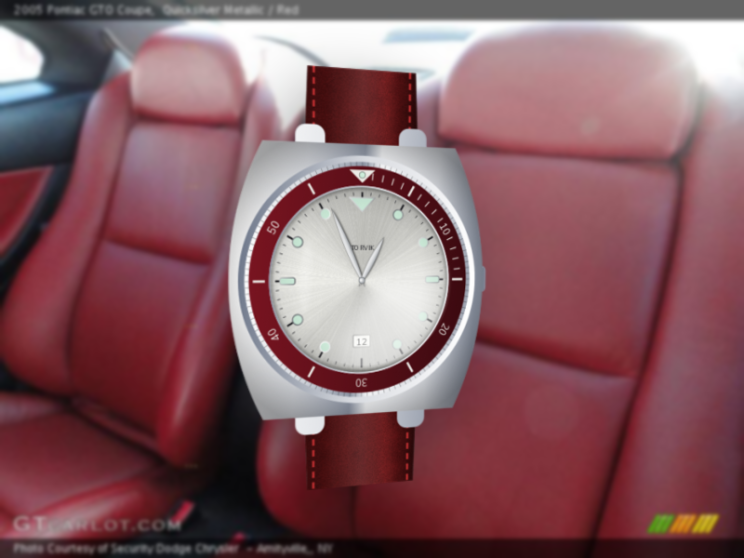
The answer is 12.56
